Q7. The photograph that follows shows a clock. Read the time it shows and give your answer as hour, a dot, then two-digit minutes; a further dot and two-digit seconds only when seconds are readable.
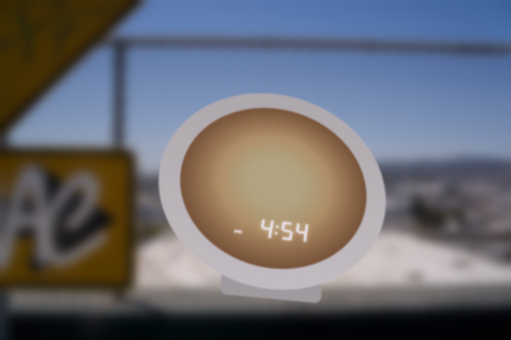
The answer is 4.54
